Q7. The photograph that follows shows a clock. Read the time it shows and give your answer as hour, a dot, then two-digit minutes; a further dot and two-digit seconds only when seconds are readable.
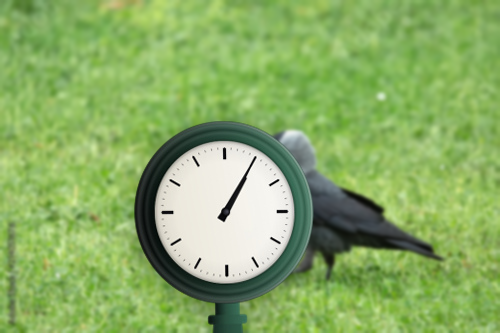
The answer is 1.05
